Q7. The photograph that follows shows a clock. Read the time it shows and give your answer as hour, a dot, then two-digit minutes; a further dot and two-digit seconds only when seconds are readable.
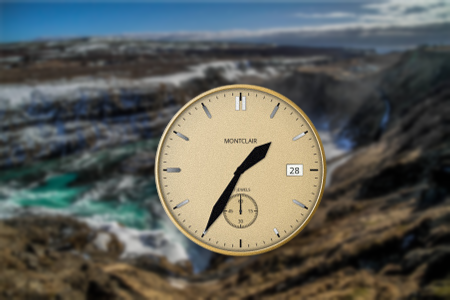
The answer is 1.35
